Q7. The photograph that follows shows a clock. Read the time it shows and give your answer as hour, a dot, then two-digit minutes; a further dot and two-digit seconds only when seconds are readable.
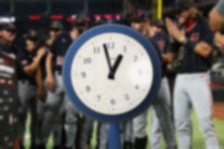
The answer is 12.58
